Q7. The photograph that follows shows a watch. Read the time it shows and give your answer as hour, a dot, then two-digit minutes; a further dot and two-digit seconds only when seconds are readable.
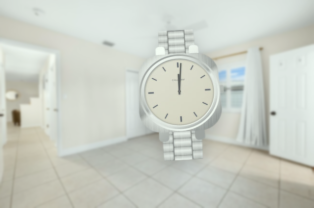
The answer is 12.01
